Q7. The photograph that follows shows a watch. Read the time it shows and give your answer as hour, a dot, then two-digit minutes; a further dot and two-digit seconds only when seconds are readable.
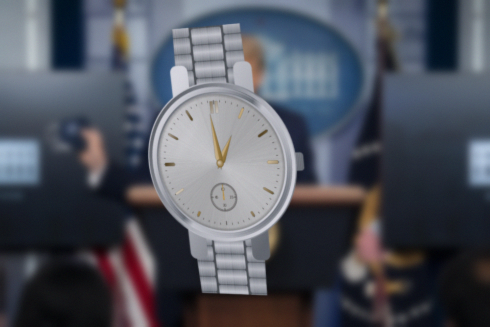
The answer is 12.59
